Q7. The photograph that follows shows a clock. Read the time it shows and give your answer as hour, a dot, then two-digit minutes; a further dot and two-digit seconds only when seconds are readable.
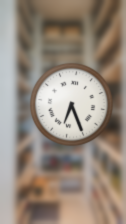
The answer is 6.25
